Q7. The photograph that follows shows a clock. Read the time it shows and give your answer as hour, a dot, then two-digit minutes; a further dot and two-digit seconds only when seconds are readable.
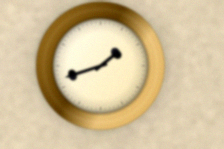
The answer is 1.42
